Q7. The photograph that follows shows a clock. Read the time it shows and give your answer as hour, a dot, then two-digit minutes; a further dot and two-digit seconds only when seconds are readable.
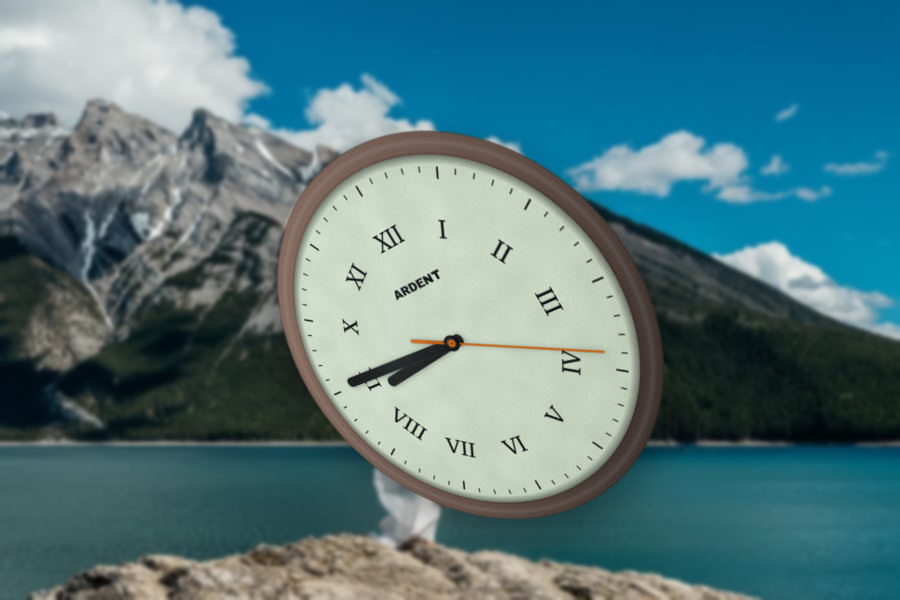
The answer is 8.45.19
